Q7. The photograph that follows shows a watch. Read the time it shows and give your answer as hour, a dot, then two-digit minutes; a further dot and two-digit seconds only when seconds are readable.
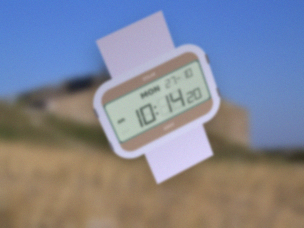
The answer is 10.14
